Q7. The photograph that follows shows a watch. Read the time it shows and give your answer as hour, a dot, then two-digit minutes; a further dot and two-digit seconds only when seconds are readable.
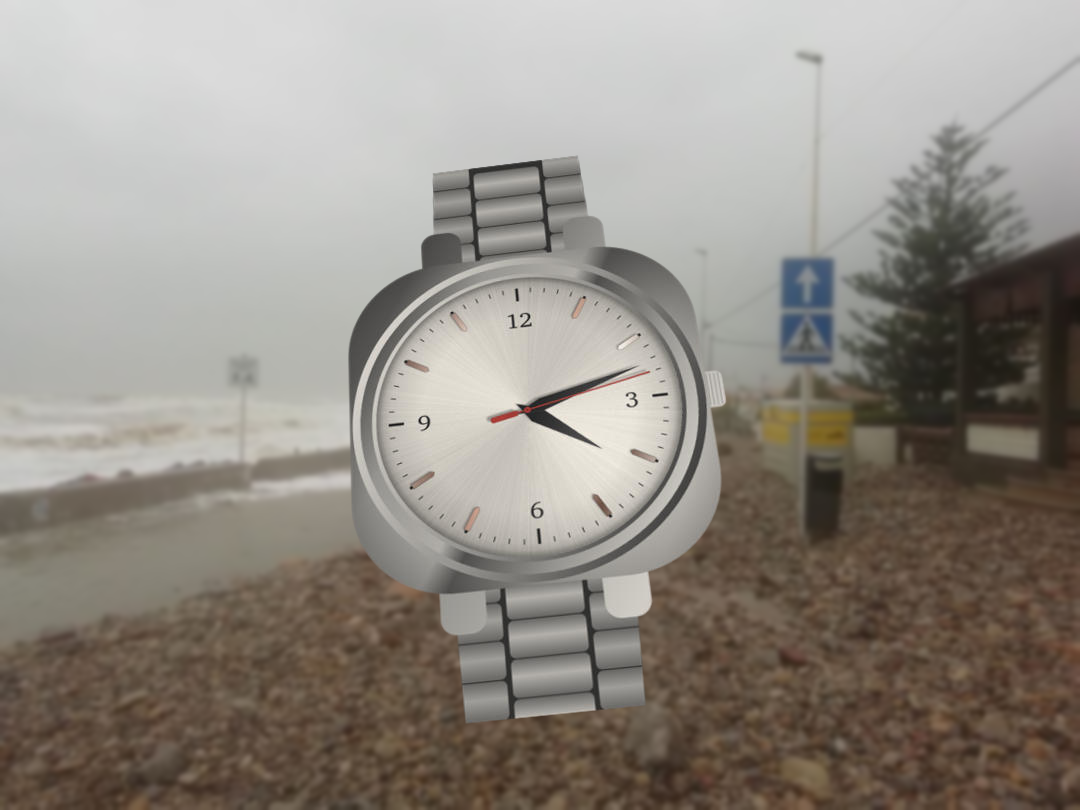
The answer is 4.12.13
